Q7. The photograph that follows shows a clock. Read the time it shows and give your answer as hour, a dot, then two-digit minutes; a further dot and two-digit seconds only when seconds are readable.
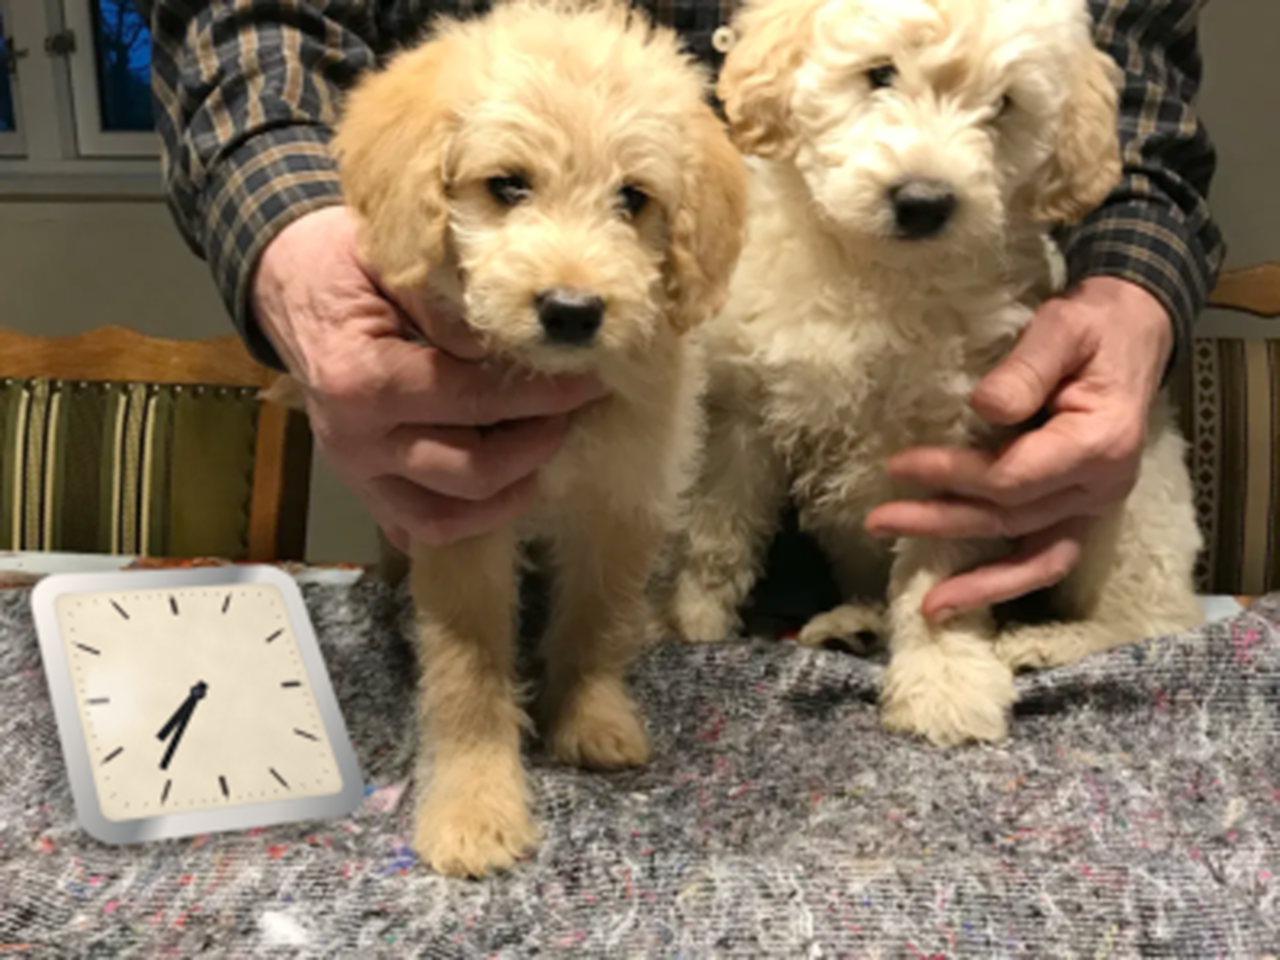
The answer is 7.36
